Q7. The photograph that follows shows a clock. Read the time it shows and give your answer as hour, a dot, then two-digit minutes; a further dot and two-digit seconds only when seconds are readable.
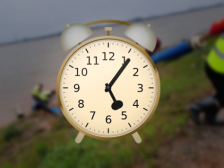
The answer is 5.06
